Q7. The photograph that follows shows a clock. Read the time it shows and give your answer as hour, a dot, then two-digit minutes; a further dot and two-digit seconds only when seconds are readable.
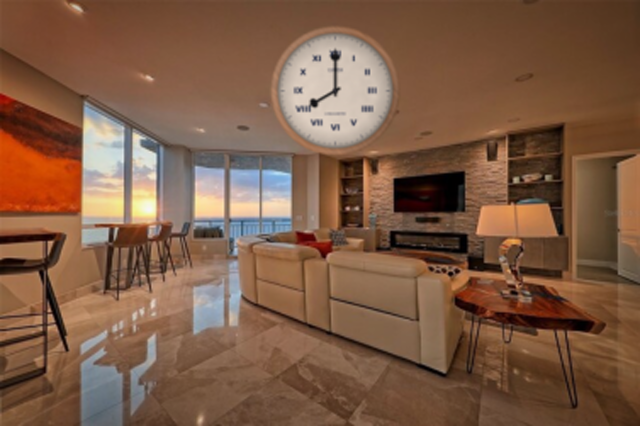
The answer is 8.00
